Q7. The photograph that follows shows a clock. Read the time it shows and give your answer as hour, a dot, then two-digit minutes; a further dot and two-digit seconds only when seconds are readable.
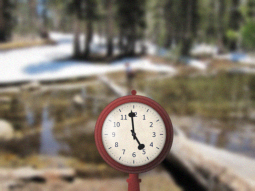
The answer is 4.59
